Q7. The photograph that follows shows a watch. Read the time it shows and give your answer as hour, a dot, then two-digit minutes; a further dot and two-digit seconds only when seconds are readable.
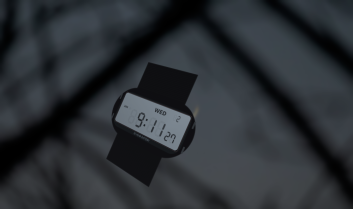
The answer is 9.11.27
